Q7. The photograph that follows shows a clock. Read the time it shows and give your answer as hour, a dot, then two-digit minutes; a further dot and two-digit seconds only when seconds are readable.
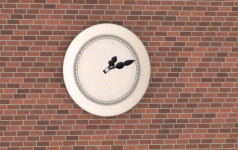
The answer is 1.12
